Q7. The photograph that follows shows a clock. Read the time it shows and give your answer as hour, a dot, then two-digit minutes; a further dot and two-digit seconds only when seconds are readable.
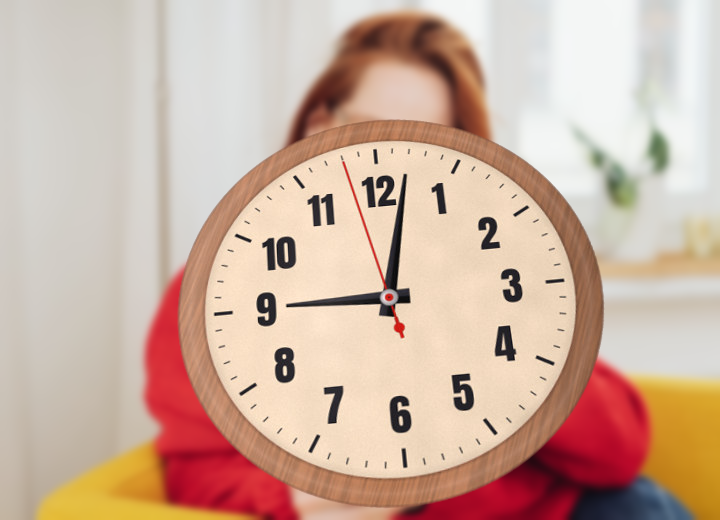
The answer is 9.01.58
